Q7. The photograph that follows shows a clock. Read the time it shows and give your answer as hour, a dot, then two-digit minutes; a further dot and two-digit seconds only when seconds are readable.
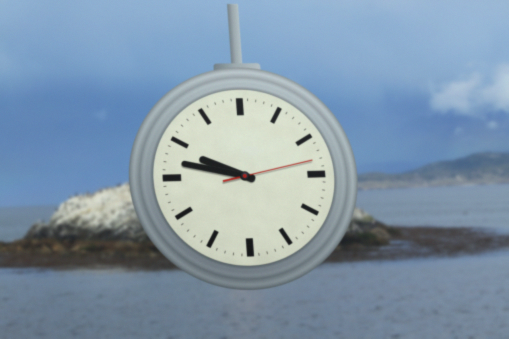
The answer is 9.47.13
